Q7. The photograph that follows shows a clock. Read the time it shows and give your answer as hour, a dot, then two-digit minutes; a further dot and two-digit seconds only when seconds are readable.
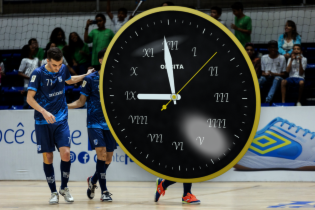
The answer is 8.59.08
